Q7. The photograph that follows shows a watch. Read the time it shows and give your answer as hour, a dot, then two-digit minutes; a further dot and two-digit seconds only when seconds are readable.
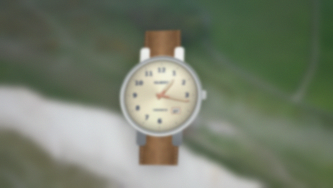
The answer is 1.17
